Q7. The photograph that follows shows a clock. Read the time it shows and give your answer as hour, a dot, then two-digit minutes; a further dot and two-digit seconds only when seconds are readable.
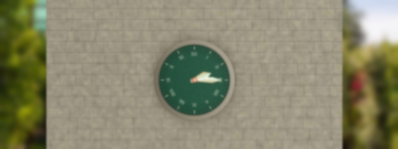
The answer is 2.15
